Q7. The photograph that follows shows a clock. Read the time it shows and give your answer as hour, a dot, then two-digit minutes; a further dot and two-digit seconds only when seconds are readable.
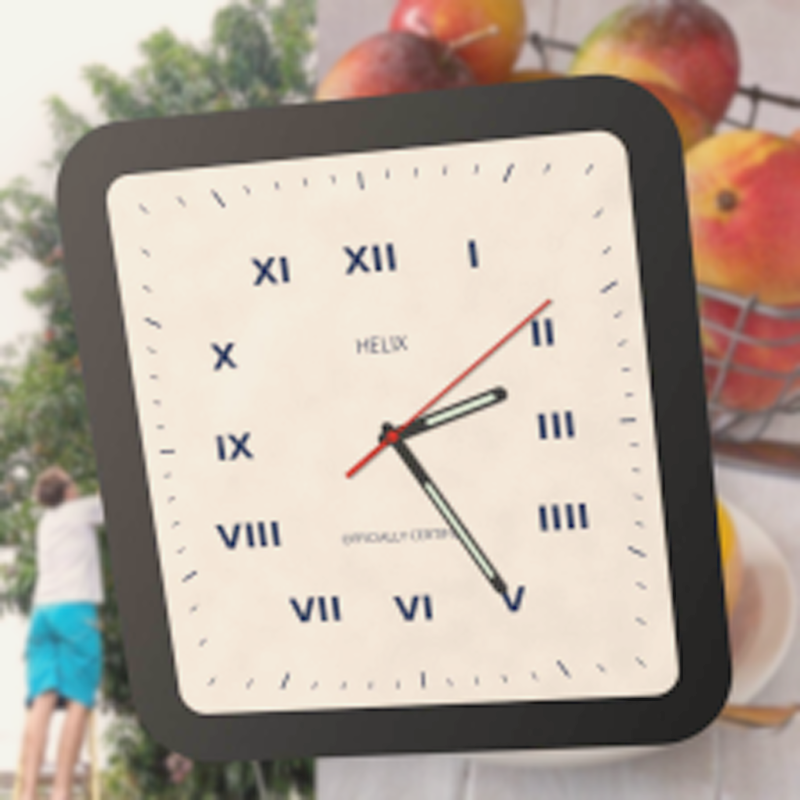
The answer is 2.25.09
